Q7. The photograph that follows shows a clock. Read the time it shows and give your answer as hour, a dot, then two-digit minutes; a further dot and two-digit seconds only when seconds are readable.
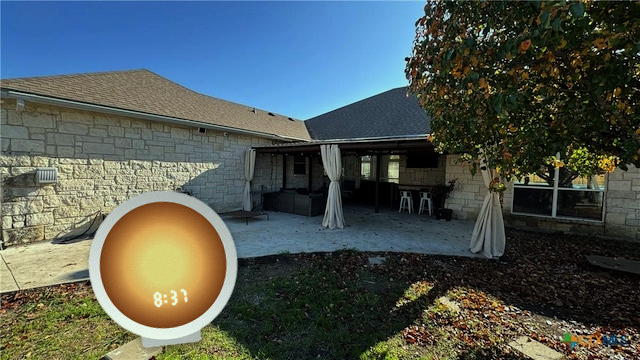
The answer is 8.37
